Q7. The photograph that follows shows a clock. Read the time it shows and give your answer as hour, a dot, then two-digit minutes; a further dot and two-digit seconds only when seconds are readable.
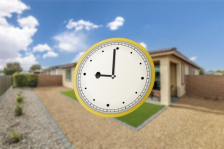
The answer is 8.59
